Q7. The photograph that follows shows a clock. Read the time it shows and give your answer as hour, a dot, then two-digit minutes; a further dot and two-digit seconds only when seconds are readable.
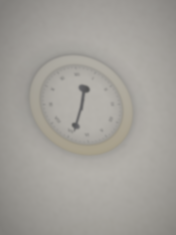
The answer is 12.34
